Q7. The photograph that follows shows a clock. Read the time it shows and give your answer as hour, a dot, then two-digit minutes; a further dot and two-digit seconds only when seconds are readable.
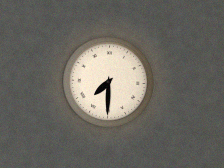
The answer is 7.30
